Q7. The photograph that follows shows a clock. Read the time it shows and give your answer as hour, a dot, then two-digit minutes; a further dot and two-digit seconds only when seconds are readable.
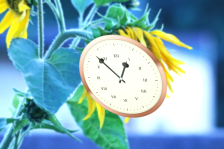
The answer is 12.53
